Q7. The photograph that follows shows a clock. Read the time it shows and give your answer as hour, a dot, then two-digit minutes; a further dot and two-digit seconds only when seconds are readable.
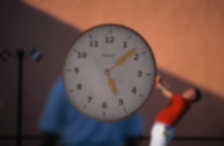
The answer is 5.08
